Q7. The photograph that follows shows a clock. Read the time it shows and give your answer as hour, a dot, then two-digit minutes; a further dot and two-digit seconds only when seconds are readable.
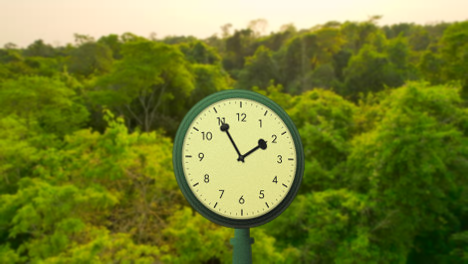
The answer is 1.55
